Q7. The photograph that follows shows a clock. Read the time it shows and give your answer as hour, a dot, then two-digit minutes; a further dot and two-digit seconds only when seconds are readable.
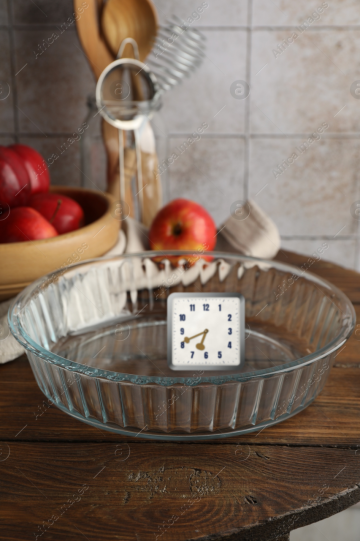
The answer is 6.41
